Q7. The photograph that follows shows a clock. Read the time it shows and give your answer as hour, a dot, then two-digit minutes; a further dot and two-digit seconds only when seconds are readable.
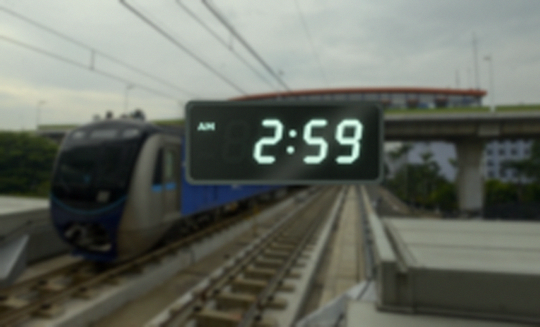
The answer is 2.59
